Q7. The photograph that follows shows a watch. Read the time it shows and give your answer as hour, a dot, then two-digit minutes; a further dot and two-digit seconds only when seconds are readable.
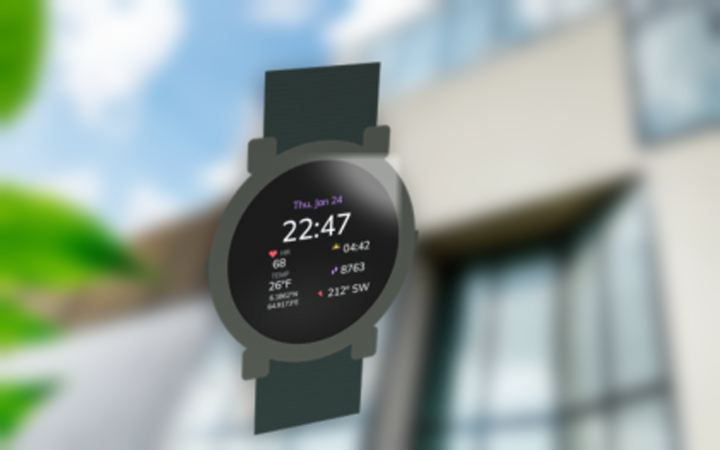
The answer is 22.47
